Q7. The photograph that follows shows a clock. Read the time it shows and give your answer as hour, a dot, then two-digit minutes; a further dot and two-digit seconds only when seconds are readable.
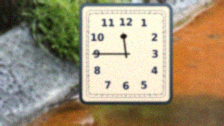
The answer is 11.45
